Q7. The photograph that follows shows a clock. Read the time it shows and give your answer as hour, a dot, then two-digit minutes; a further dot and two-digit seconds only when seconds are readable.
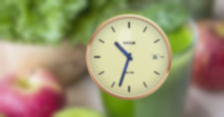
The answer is 10.33
